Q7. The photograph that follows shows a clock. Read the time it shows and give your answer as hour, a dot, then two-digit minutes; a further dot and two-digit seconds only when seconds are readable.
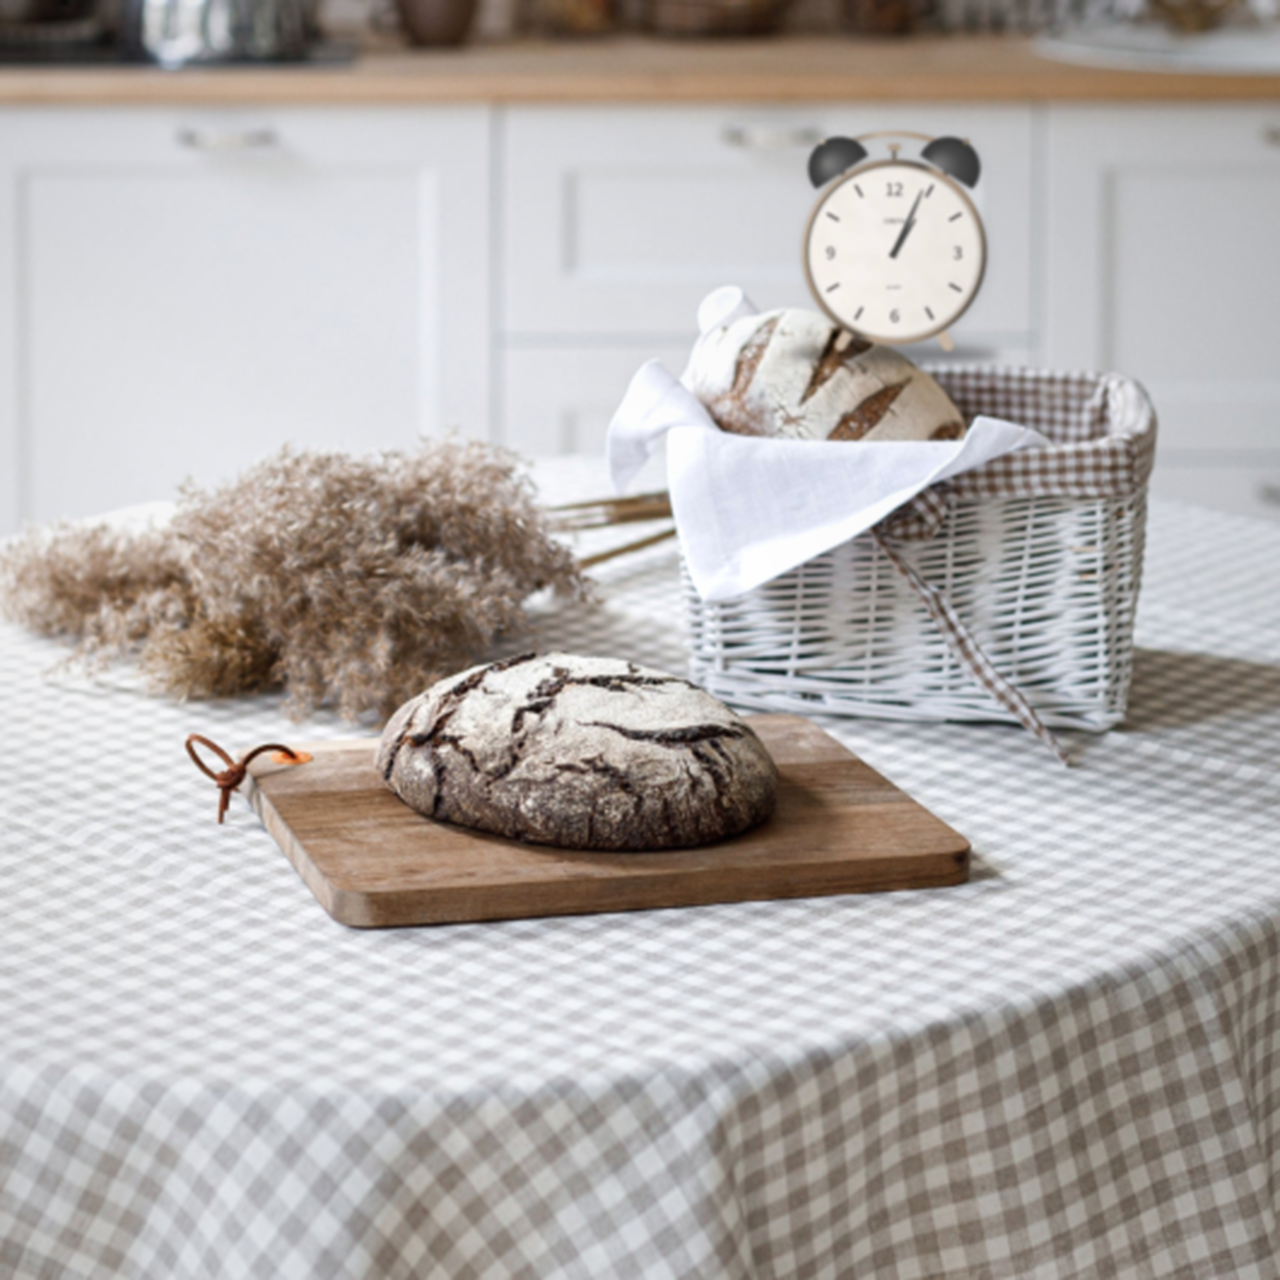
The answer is 1.04
